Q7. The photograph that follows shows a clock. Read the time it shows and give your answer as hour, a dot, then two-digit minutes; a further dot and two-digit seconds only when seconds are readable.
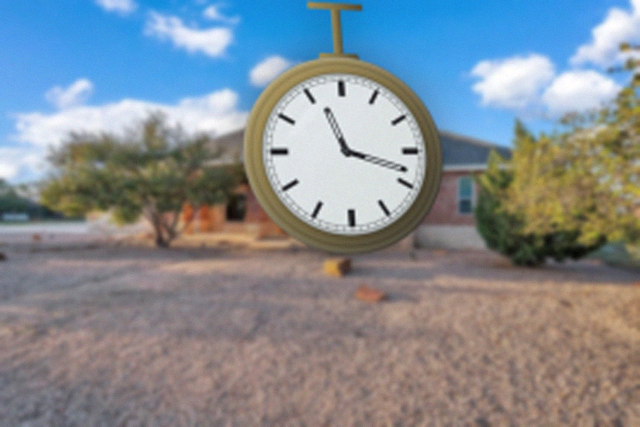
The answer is 11.18
